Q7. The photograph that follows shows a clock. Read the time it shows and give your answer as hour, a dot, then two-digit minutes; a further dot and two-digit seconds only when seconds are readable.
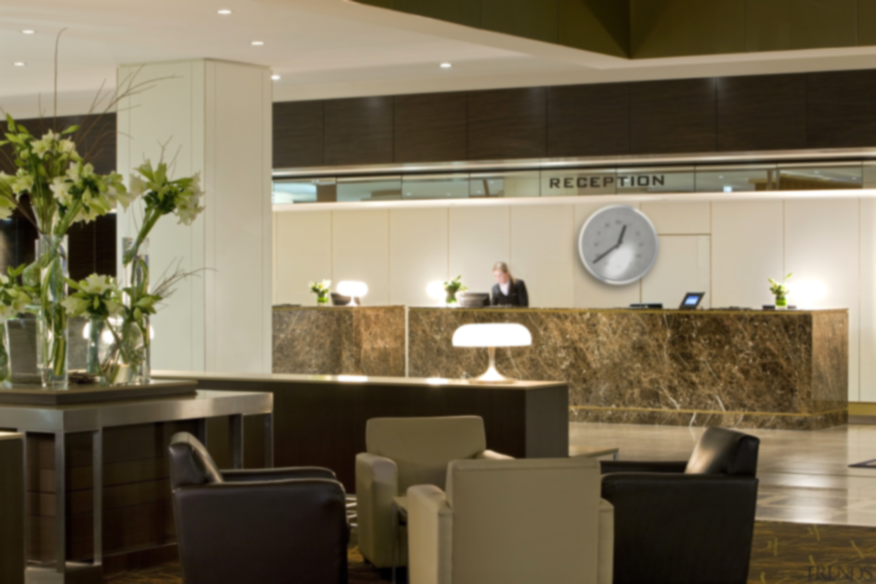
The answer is 12.39
